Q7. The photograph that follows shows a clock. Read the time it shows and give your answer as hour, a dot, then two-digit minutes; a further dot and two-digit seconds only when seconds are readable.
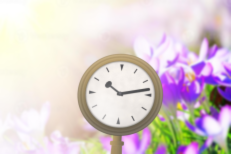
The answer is 10.13
